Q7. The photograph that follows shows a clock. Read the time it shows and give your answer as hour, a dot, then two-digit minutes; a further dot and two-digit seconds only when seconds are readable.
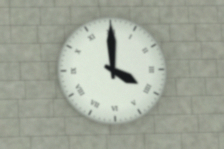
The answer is 4.00
